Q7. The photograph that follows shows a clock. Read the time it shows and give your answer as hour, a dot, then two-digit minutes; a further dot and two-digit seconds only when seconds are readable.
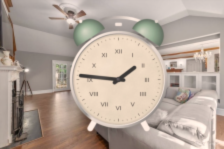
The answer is 1.46
